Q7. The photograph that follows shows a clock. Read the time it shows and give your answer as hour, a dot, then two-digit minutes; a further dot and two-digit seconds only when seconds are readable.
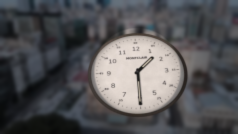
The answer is 1.30
